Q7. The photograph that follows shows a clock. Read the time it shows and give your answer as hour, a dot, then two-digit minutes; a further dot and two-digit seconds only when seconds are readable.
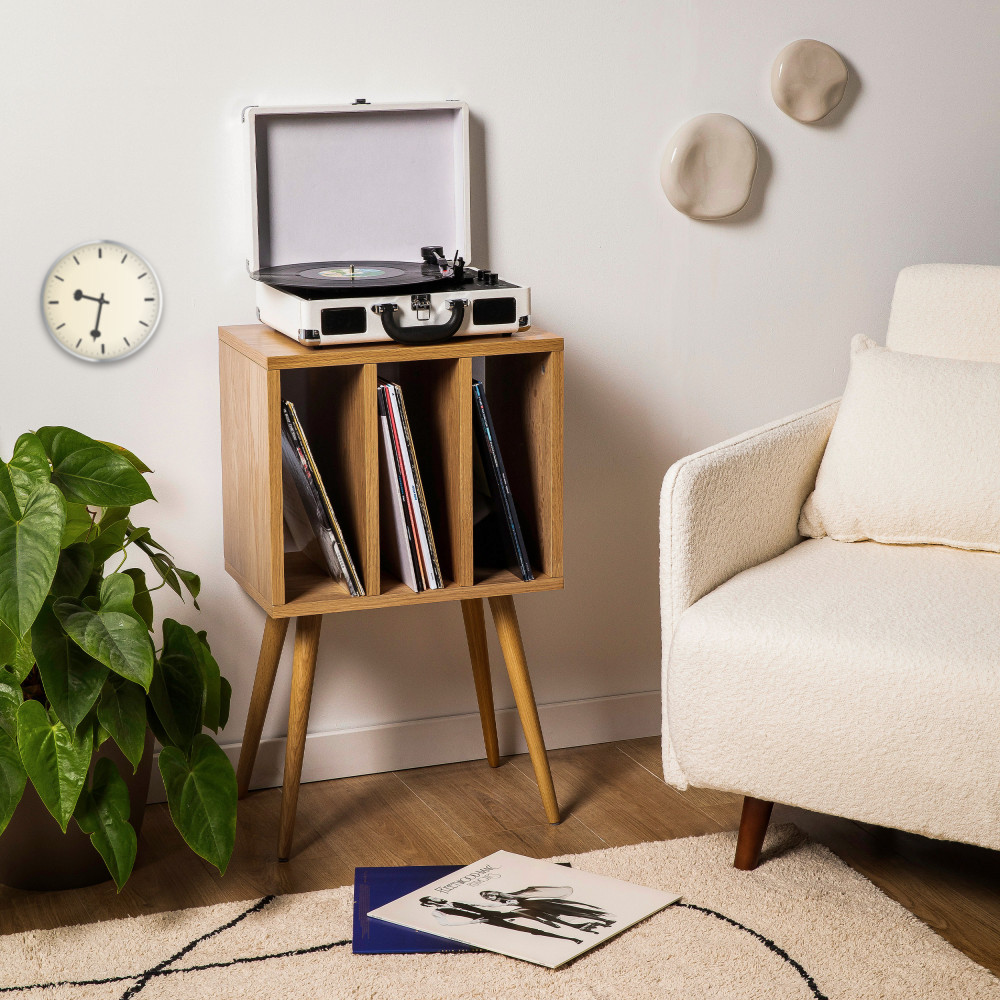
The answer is 9.32
